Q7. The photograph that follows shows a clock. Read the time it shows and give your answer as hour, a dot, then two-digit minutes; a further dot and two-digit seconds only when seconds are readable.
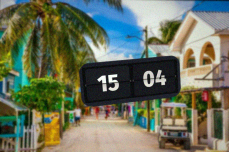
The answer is 15.04
